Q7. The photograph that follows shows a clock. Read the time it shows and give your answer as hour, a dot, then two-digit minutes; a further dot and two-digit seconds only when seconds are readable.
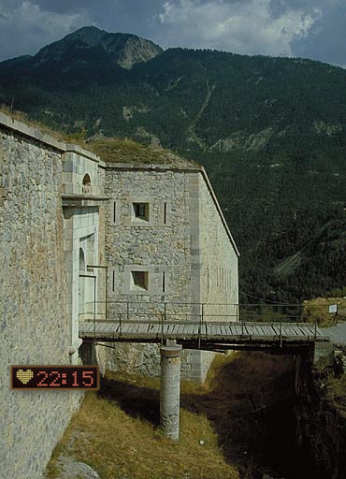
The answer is 22.15
